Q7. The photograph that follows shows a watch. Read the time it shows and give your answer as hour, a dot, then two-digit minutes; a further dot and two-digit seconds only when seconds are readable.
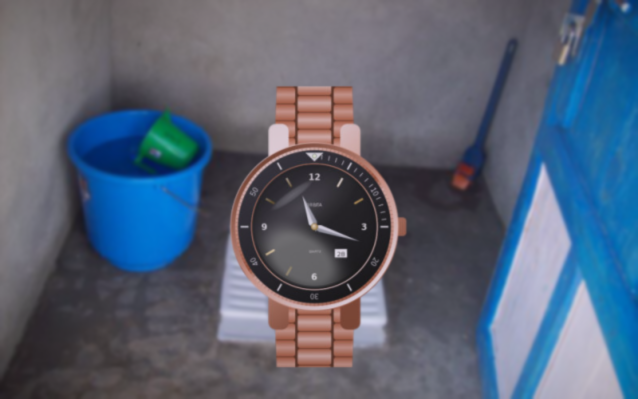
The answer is 11.18
